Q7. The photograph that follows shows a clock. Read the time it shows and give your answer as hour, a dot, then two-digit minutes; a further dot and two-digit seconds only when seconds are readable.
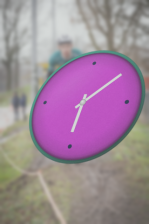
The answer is 6.08
